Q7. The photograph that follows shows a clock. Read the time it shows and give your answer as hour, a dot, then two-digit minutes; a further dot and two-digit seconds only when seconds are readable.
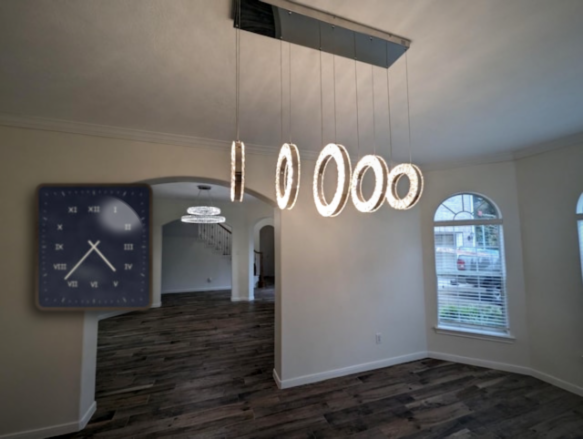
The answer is 4.37
